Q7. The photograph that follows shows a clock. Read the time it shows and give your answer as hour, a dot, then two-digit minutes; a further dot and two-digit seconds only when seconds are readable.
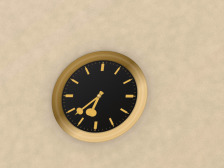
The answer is 6.38
